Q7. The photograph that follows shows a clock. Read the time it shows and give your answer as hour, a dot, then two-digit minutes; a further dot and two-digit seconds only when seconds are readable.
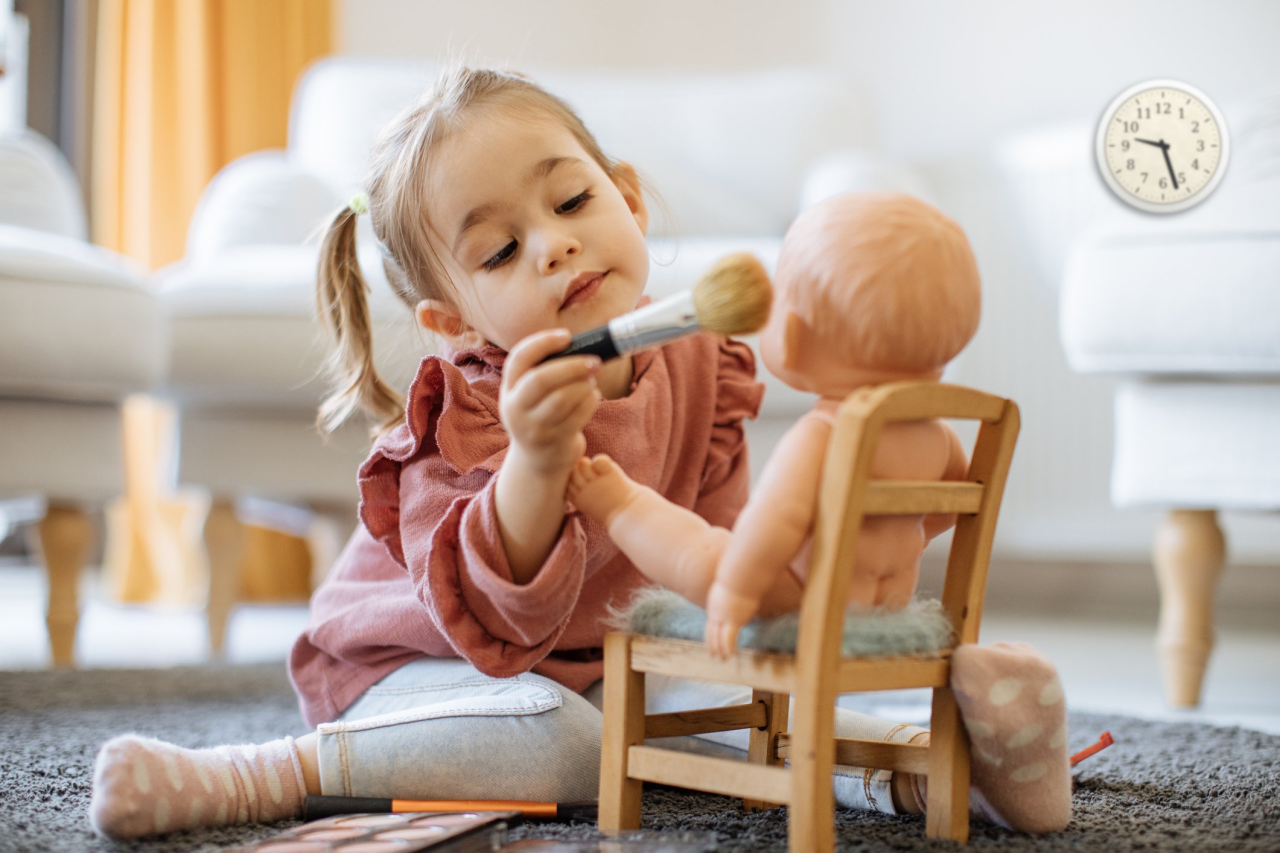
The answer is 9.27
